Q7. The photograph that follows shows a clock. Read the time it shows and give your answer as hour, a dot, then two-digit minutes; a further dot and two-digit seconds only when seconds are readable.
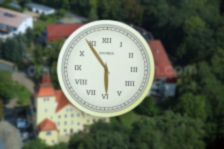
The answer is 5.54
